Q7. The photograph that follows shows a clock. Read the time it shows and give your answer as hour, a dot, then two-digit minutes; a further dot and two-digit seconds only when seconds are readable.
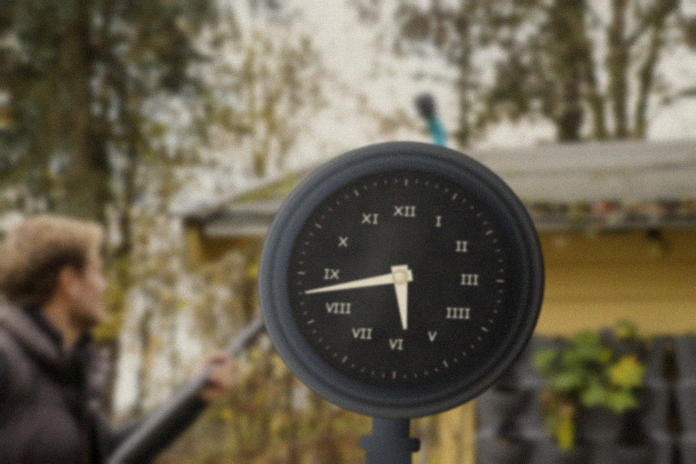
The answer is 5.43
